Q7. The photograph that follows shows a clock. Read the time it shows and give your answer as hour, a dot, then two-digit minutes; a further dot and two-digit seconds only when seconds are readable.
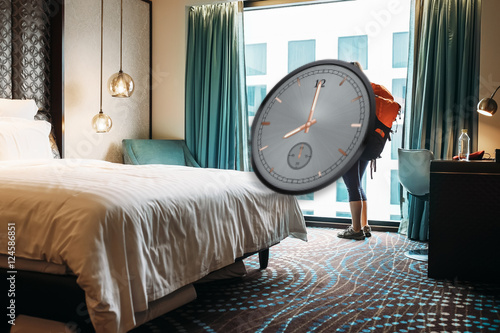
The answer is 8.00
